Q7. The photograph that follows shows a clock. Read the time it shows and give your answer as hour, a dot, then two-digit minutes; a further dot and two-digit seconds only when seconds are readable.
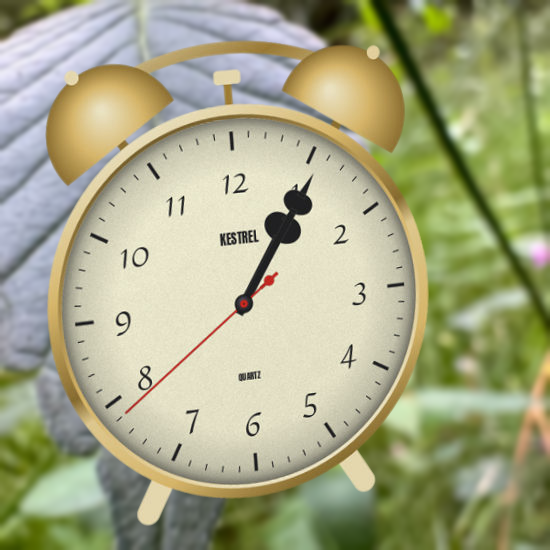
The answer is 1.05.39
